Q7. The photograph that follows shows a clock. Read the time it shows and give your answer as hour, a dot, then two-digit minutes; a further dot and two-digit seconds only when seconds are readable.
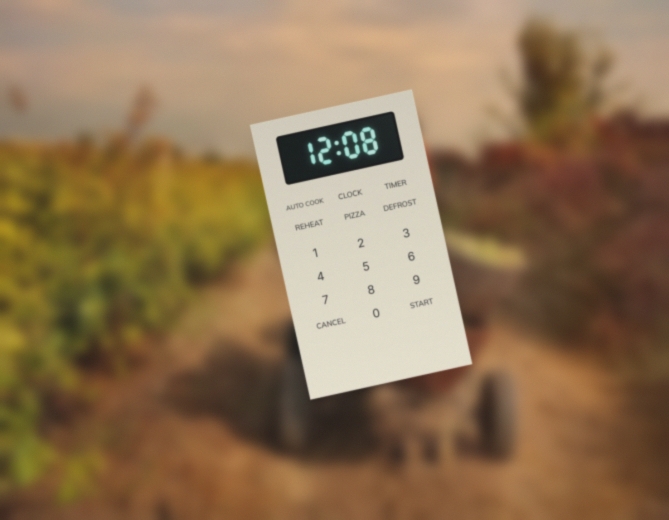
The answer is 12.08
